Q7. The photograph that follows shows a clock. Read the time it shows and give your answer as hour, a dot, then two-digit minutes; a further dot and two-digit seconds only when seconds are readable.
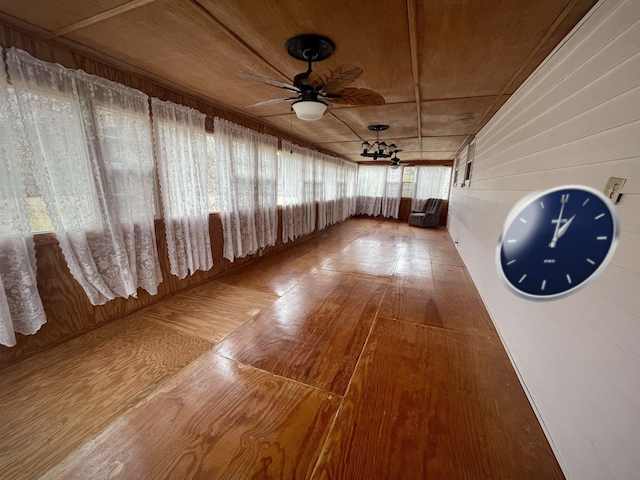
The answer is 1.00
